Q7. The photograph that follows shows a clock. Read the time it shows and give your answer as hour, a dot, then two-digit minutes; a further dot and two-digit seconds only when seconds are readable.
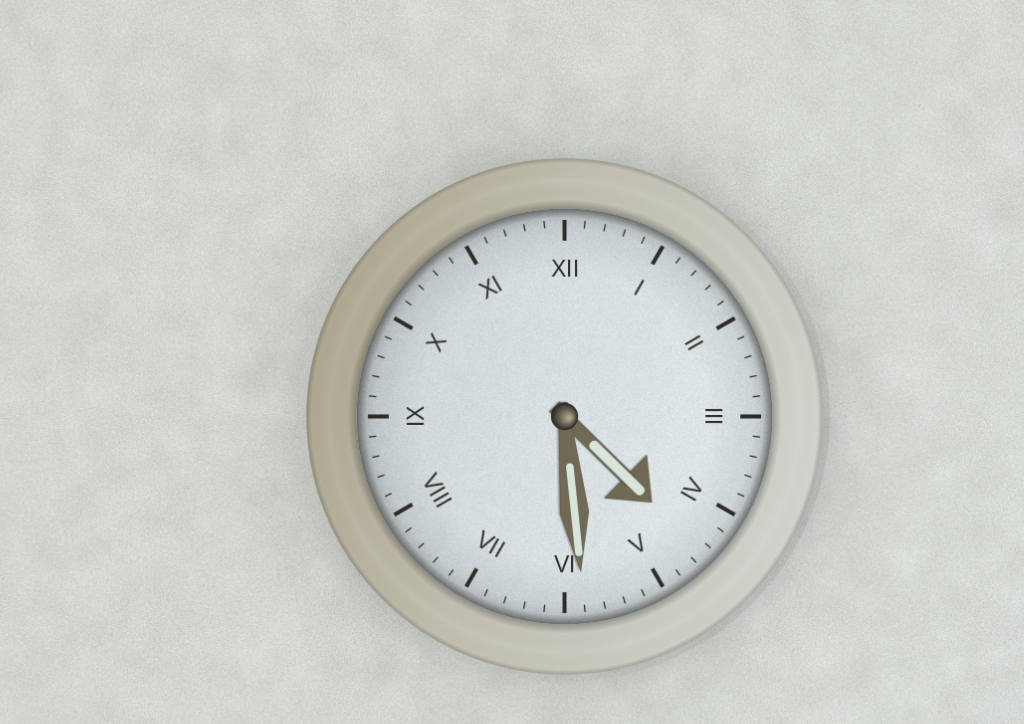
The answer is 4.29
